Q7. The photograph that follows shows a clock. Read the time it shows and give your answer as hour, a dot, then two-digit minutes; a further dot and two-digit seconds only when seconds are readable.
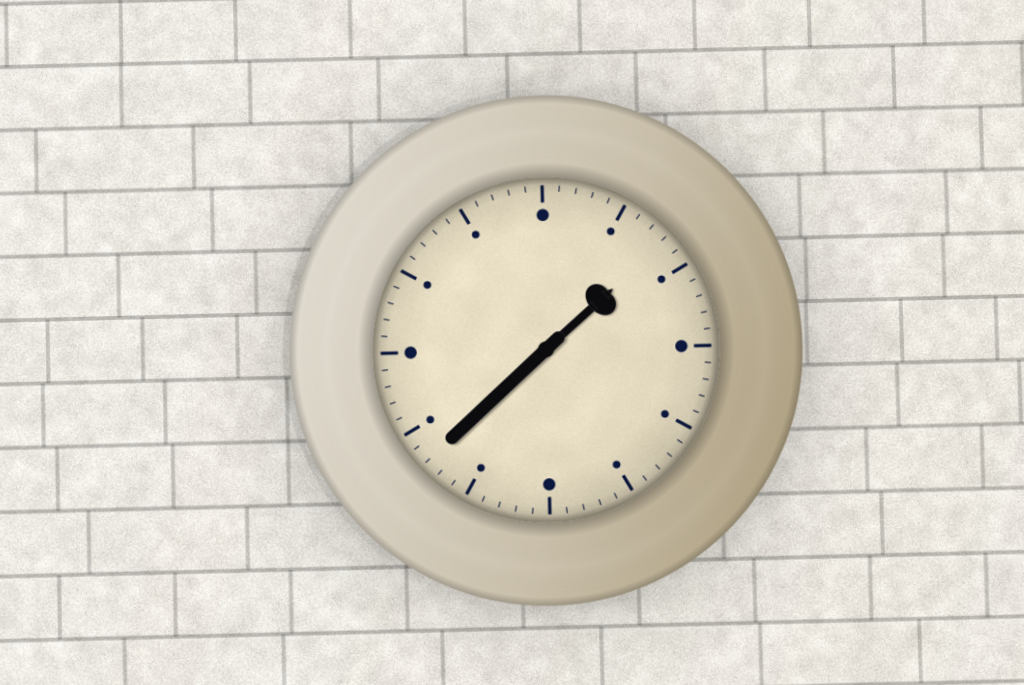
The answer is 1.38
